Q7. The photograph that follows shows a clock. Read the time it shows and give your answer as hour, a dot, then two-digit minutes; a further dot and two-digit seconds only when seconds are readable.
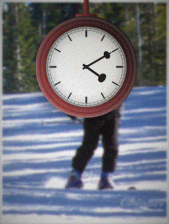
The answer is 4.10
